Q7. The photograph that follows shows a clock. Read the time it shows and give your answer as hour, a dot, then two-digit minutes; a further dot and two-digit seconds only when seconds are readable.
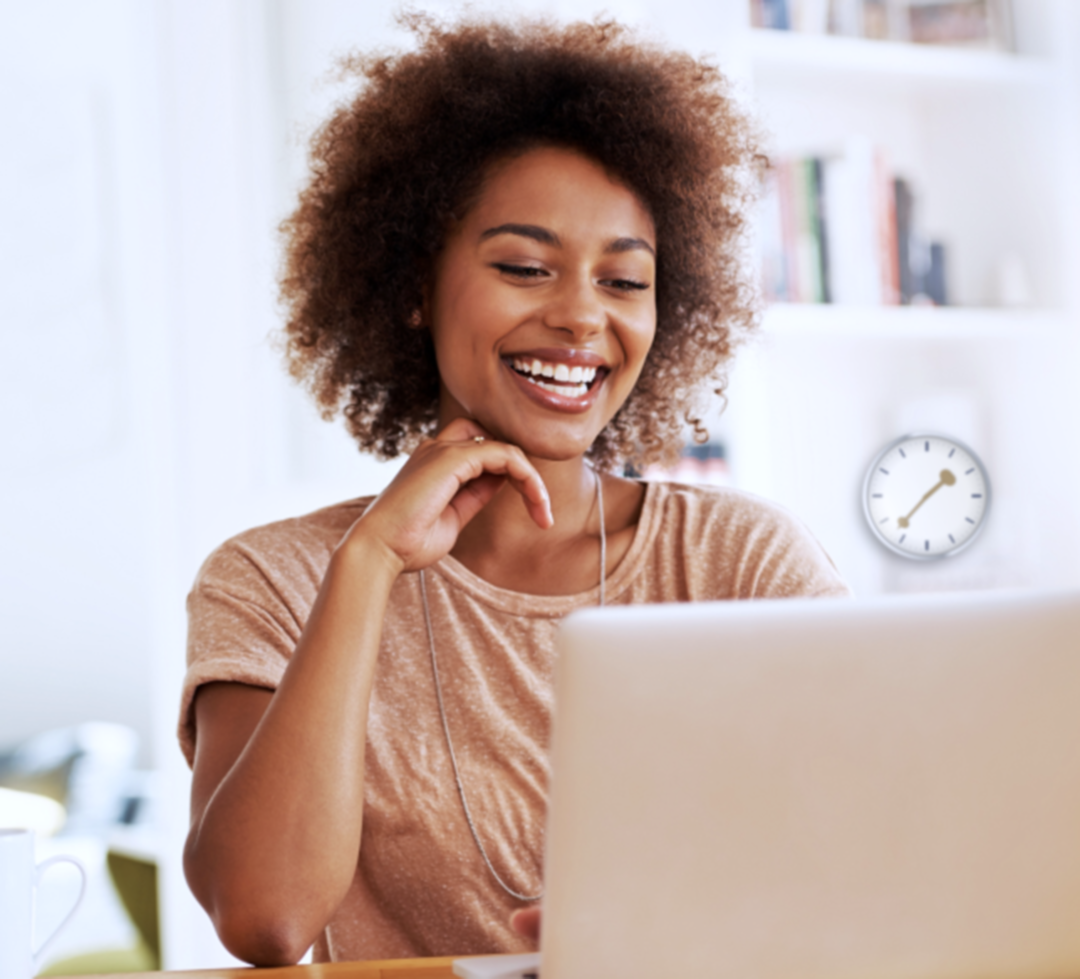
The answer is 1.37
